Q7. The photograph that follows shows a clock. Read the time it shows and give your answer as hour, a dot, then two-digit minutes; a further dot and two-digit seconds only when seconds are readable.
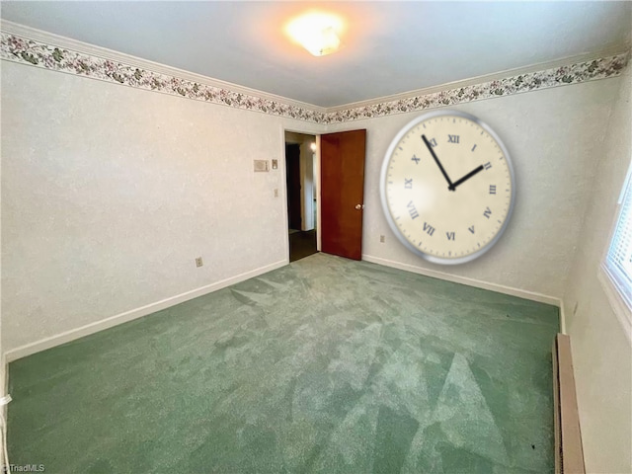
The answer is 1.54
